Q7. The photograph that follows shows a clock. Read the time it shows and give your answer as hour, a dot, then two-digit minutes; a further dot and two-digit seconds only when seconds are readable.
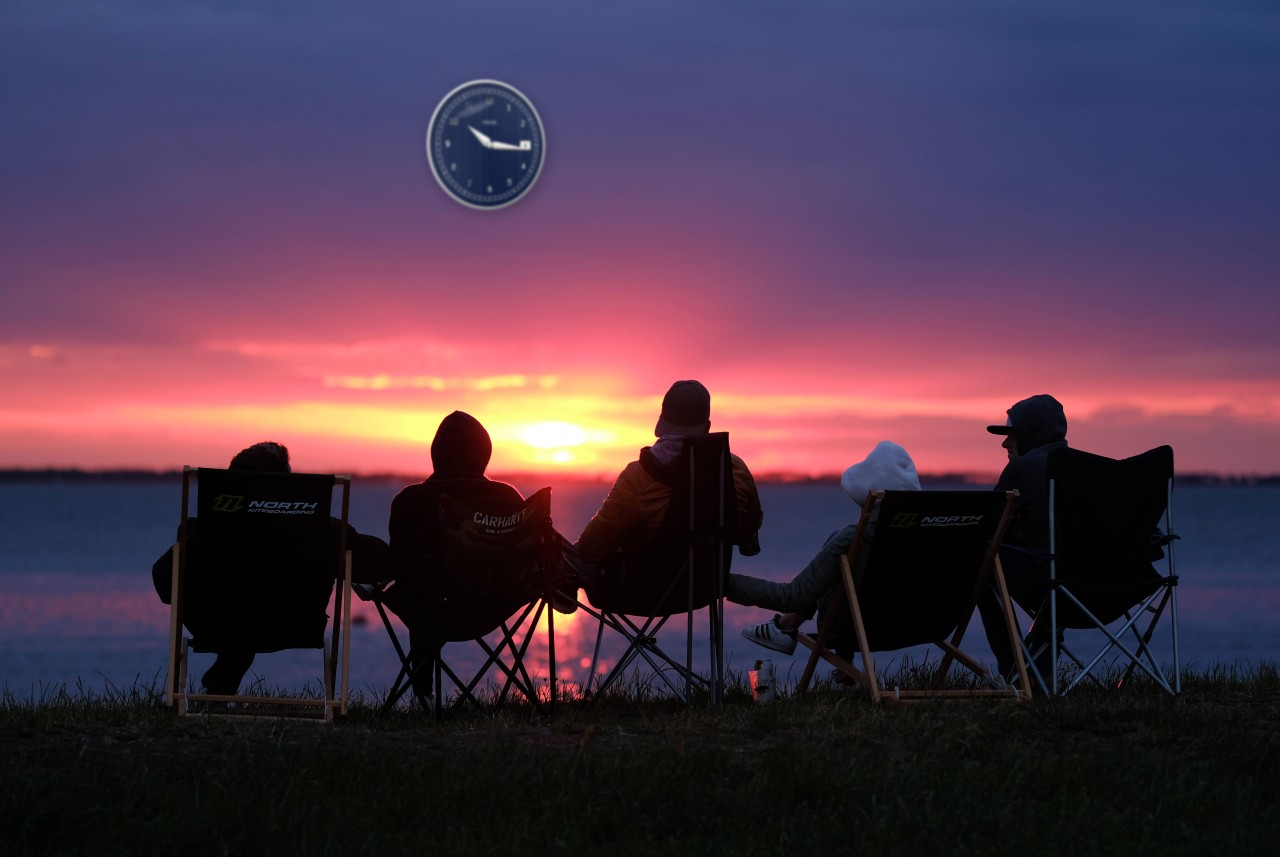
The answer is 10.16
